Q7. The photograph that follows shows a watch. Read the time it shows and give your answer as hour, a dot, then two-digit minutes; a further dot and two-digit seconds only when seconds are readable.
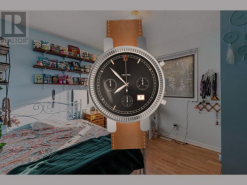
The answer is 7.53
